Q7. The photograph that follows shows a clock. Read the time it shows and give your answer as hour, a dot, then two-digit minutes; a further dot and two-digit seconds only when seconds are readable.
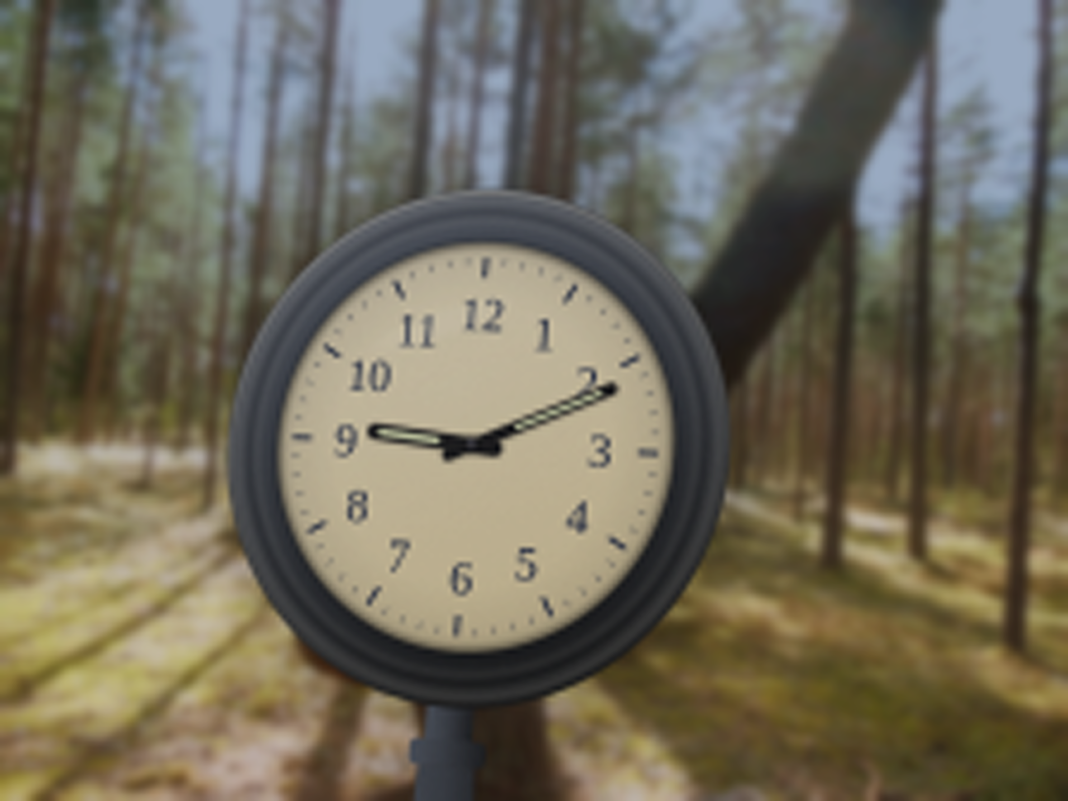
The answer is 9.11
